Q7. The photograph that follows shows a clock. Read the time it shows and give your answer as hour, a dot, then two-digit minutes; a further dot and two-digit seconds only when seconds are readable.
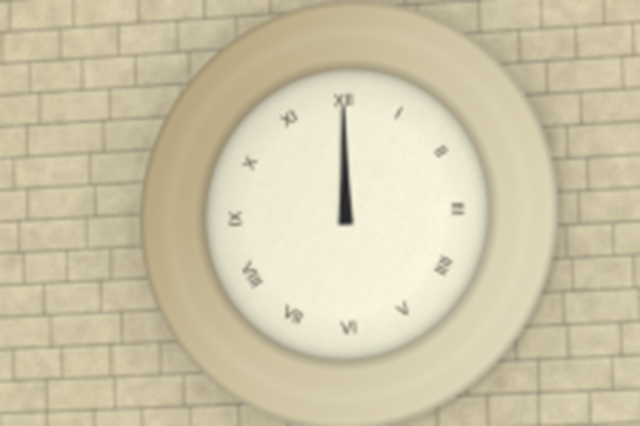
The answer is 12.00
